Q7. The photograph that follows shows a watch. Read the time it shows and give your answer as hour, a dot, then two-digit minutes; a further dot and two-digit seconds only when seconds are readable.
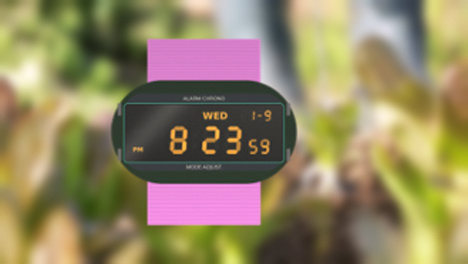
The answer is 8.23.59
